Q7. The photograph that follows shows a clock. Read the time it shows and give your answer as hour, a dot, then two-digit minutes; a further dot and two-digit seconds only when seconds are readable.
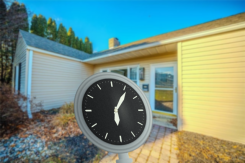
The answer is 6.06
